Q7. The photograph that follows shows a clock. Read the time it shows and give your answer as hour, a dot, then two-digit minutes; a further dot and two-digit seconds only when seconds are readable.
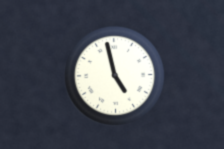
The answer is 4.58
